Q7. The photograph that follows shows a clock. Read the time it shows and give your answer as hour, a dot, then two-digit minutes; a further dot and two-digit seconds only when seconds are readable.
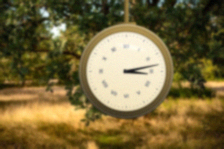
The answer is 3.13
